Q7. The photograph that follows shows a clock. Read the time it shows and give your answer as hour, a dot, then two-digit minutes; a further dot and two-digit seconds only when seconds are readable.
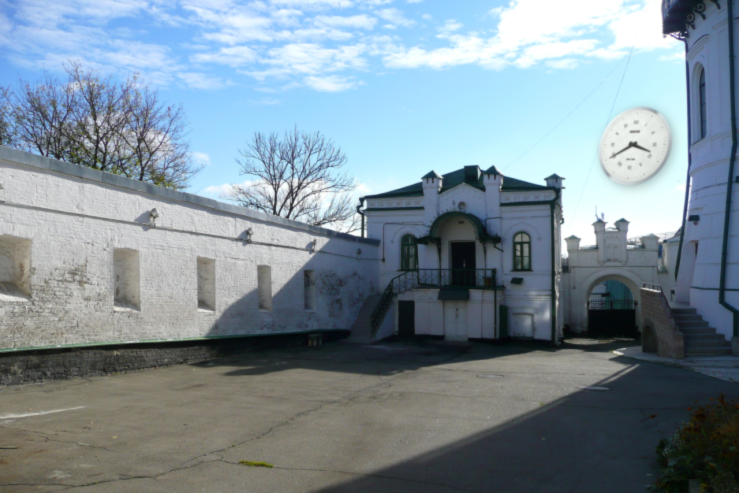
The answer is 3.40
